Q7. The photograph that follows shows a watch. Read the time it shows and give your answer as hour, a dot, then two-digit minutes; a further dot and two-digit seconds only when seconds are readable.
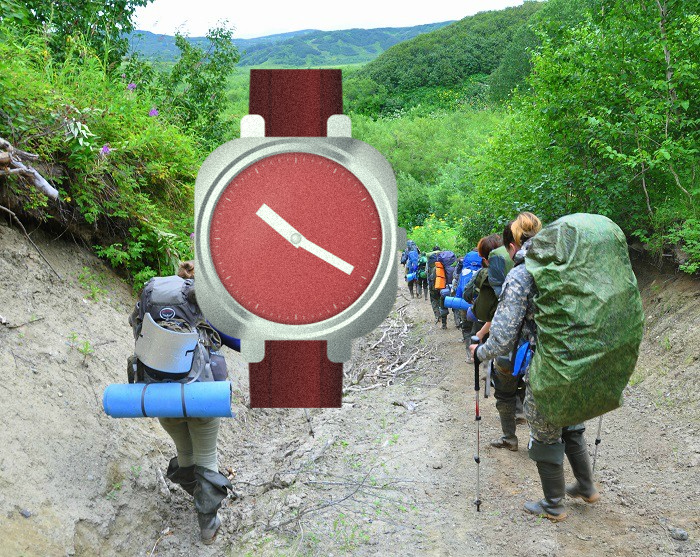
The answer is 10.20
